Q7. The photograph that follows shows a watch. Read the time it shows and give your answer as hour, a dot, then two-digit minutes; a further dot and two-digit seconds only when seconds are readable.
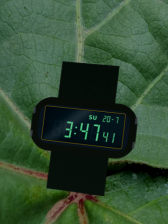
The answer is 3.47.41
